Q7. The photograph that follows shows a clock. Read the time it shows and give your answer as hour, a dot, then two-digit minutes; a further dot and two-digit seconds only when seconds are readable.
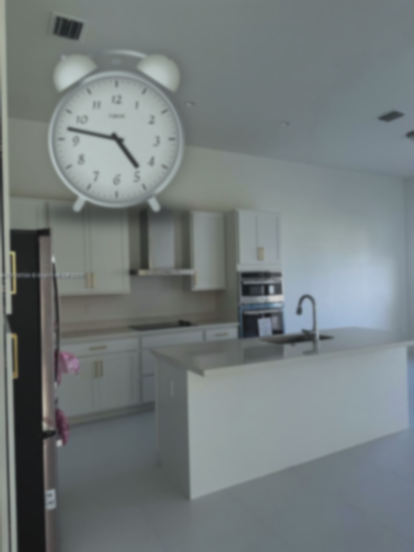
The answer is 4.47
